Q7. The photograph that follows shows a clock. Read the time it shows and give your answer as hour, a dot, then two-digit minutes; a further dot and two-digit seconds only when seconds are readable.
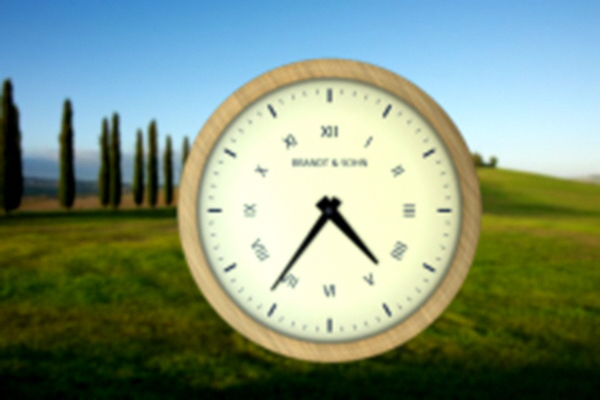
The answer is 4.36
